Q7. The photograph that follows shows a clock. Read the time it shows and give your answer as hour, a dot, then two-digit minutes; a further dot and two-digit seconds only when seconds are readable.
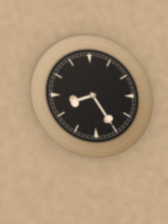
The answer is 8.25
